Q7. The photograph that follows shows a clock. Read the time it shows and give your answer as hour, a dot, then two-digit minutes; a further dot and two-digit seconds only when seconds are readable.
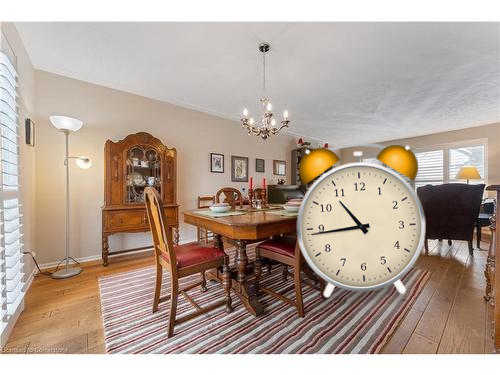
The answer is 10.44
